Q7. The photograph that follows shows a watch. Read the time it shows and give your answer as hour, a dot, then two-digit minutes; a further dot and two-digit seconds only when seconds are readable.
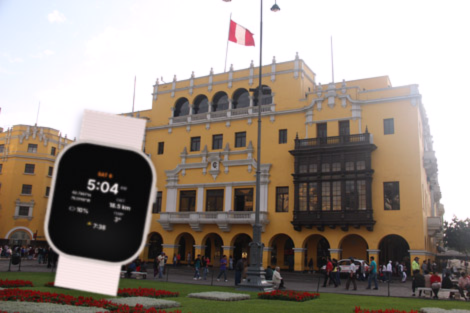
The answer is 5.04
